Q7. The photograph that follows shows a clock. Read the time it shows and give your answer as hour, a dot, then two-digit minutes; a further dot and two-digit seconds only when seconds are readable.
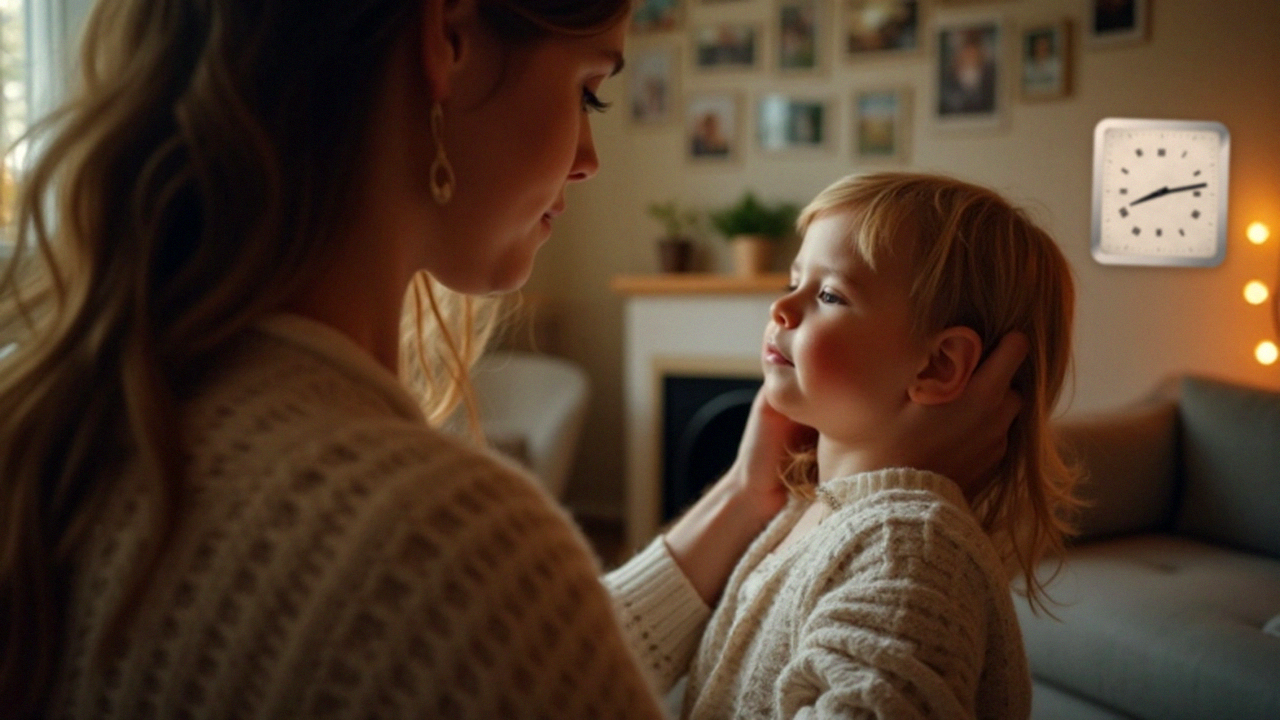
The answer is 8.13
